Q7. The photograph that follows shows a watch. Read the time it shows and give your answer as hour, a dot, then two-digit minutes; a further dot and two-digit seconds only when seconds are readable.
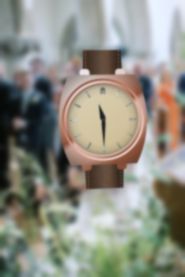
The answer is 11.30
